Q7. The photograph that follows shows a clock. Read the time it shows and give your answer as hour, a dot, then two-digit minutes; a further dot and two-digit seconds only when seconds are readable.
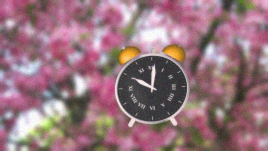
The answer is 10.01
